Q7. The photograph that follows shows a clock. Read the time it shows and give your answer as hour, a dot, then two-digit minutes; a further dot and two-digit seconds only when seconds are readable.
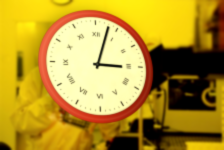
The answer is 3.03
